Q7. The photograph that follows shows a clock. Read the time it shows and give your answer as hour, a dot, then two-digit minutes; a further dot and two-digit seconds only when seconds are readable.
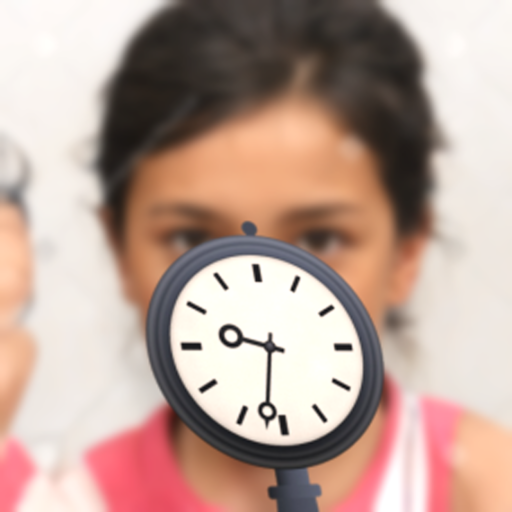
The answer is 9.32
